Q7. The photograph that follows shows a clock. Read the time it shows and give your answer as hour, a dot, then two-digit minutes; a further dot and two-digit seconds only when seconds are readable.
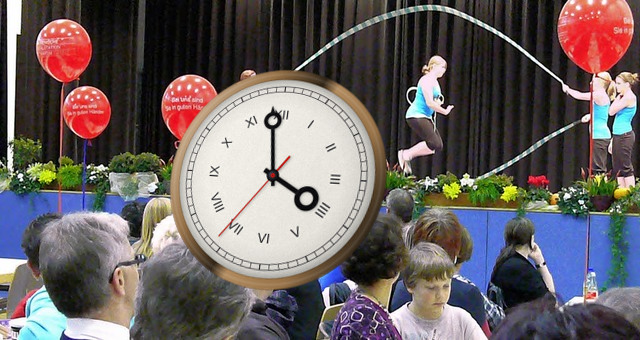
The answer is 3.58.36
